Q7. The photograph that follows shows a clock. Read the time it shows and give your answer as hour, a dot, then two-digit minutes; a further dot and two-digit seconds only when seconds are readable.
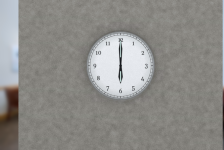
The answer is 6.00
